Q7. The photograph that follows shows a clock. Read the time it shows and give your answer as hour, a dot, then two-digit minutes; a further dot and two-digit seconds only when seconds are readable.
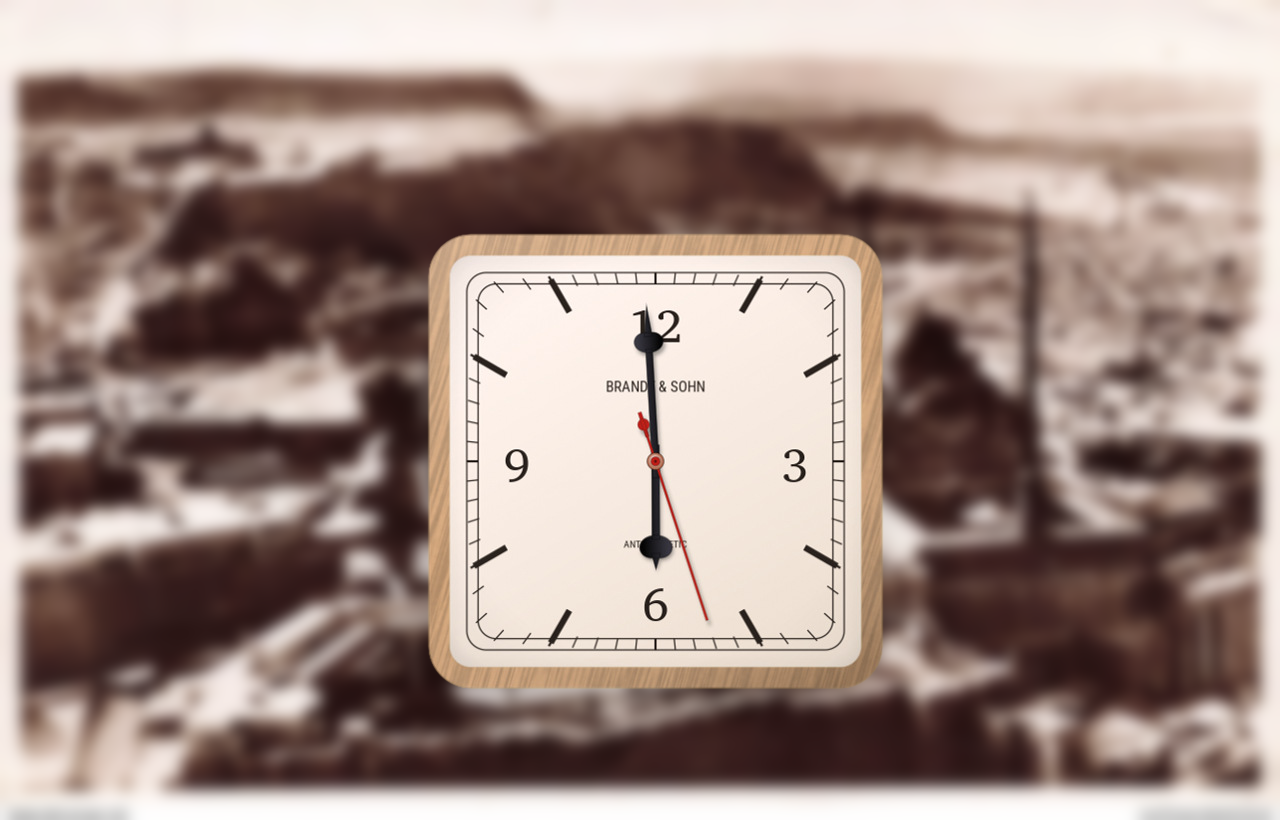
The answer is 5.59.27
